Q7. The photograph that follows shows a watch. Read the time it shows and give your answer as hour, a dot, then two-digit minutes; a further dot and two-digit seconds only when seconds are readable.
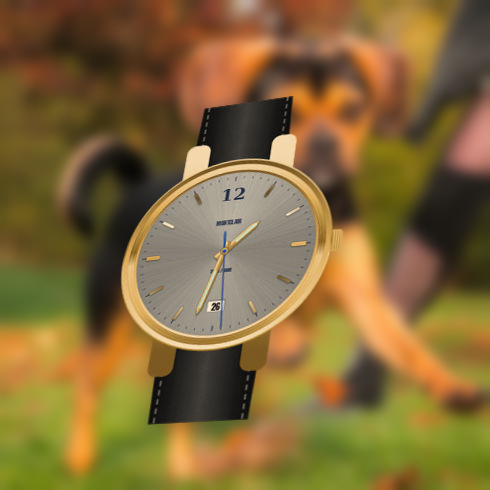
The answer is 1.32.29
